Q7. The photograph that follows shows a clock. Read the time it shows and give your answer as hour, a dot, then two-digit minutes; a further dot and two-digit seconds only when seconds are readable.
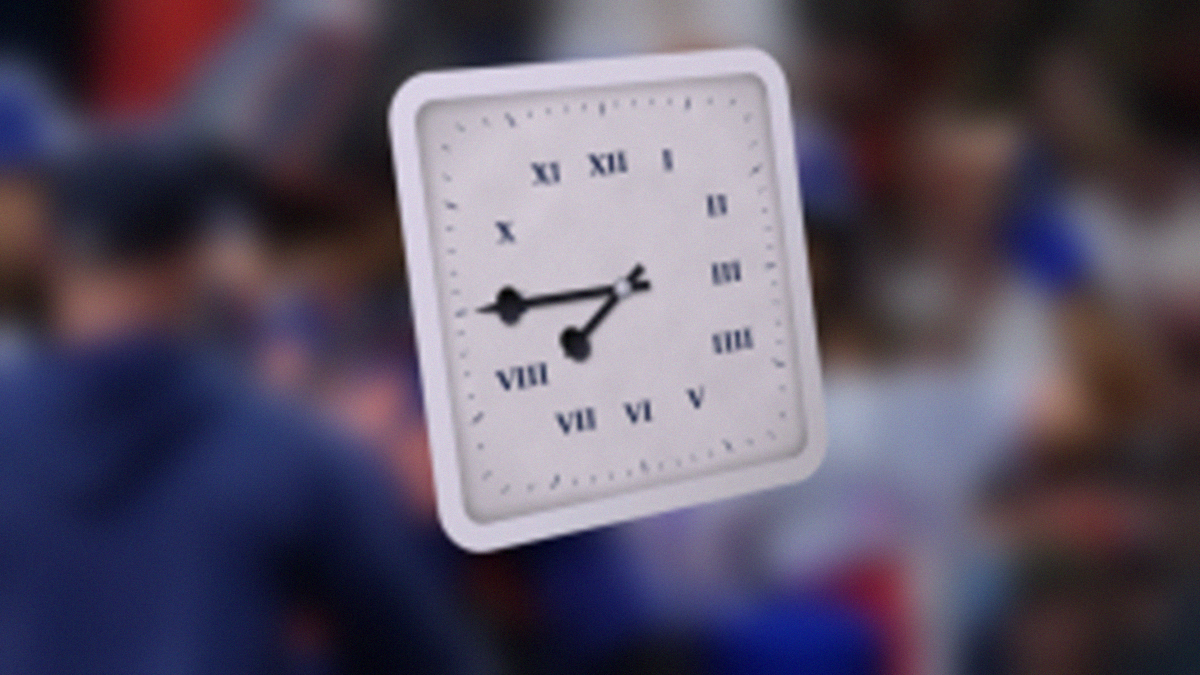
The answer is 7.45
